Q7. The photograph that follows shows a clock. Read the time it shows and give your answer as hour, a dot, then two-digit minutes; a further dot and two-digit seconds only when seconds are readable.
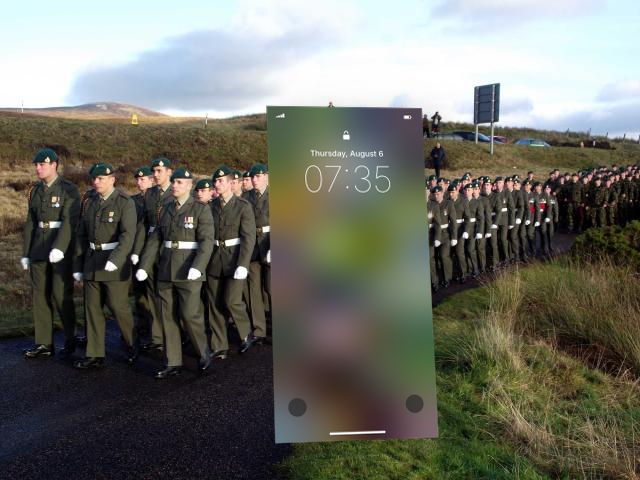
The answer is 7.35
